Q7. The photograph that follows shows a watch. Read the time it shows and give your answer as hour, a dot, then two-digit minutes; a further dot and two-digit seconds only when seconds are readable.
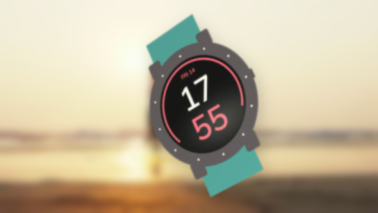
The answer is 17.55
